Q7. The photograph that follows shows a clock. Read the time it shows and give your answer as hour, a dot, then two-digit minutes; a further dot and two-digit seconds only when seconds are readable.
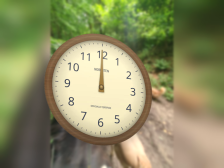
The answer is 12.00
